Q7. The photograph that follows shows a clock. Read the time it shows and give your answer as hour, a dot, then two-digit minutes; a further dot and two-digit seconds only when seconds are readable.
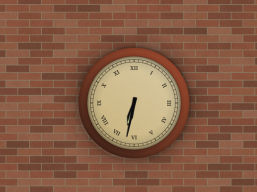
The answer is 6.32
